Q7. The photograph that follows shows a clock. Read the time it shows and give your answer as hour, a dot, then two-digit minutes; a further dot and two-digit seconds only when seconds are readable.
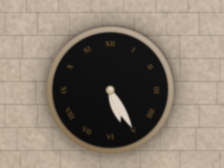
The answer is 5.25
